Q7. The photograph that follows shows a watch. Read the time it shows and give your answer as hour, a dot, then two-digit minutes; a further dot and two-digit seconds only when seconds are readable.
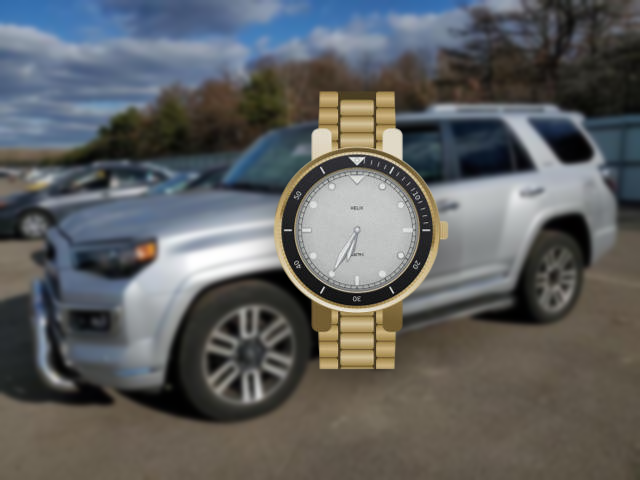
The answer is 6.35
